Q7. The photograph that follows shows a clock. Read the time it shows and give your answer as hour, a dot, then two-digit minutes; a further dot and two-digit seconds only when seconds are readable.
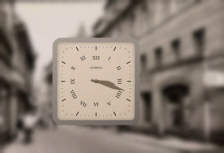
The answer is 3.18
